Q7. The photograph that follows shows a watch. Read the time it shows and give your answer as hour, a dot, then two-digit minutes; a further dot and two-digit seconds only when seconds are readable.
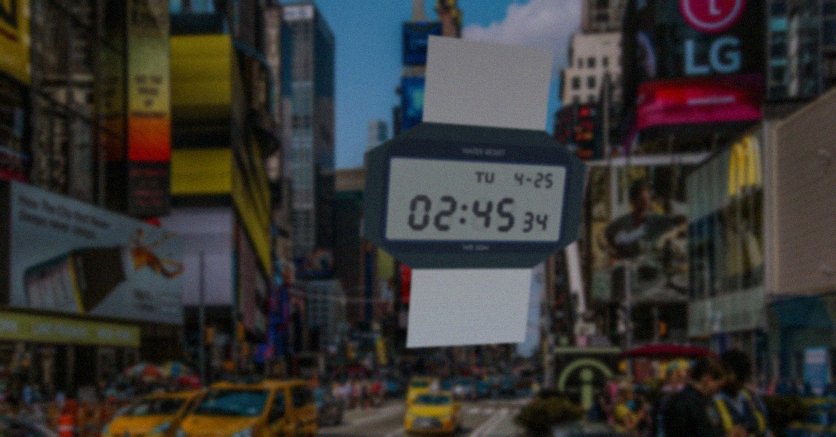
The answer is 2.45.34
